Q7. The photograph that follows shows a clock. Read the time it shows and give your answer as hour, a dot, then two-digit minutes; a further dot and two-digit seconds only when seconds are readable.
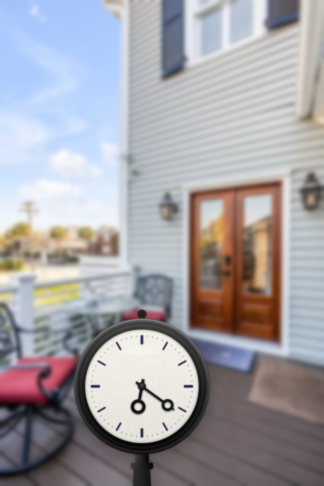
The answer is 6.21
